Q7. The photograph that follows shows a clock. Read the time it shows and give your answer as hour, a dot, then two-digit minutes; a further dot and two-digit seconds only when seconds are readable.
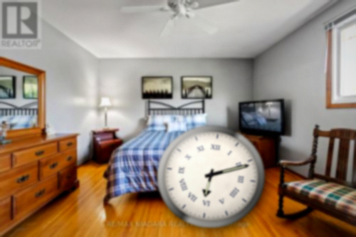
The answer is 6.11
